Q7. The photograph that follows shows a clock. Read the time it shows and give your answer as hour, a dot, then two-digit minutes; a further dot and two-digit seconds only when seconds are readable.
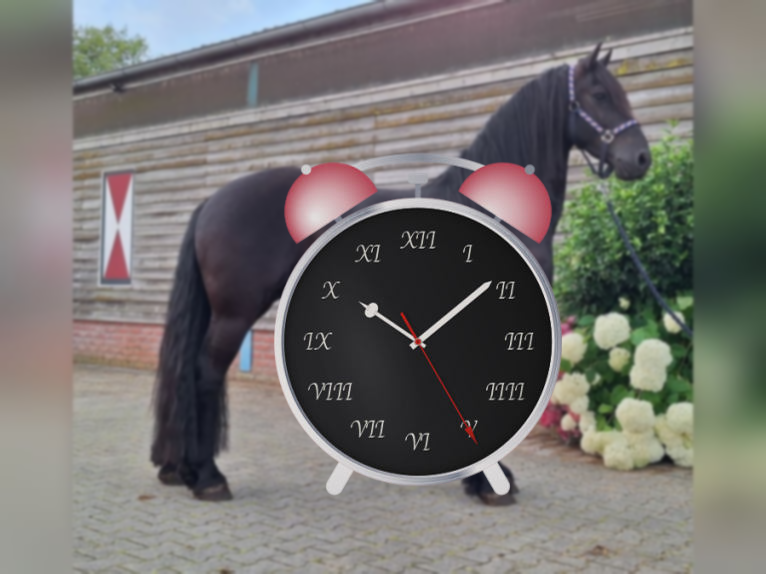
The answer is 10.08.25
